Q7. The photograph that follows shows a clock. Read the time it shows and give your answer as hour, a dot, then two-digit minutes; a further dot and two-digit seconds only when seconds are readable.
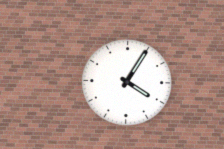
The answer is 4.05
